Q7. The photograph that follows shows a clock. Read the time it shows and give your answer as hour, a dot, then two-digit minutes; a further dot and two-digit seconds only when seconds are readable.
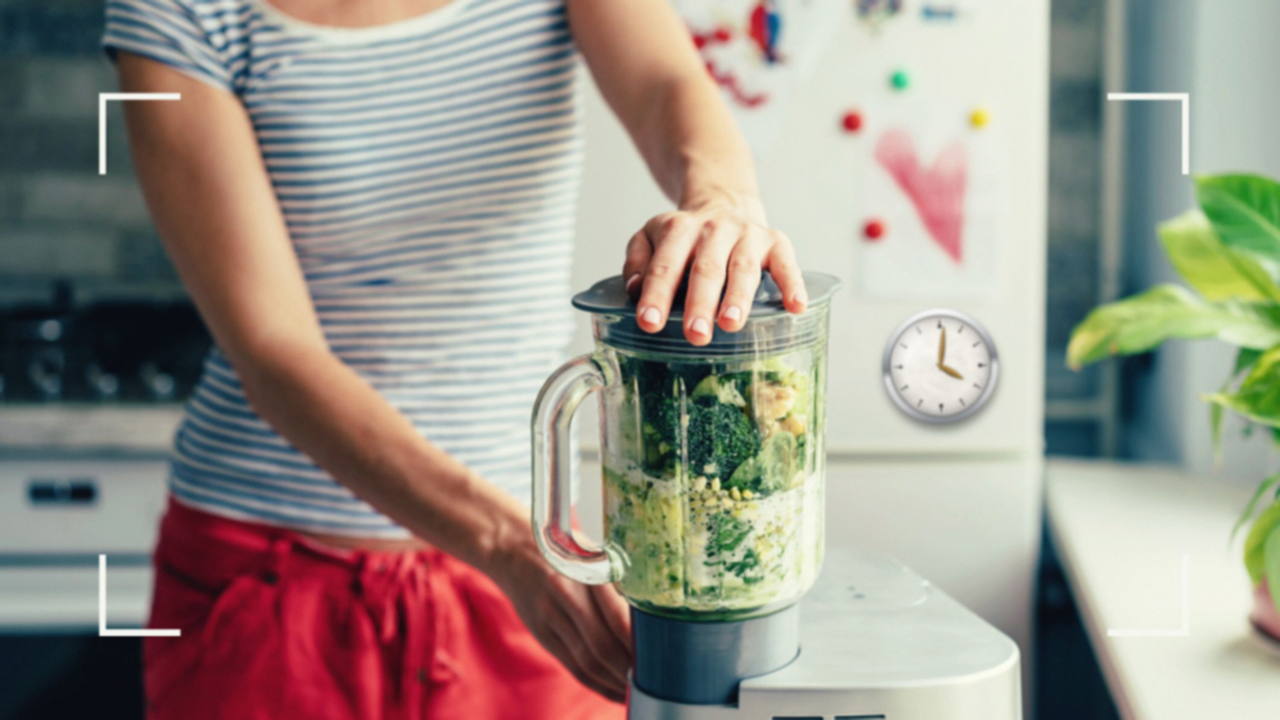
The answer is 4.01
